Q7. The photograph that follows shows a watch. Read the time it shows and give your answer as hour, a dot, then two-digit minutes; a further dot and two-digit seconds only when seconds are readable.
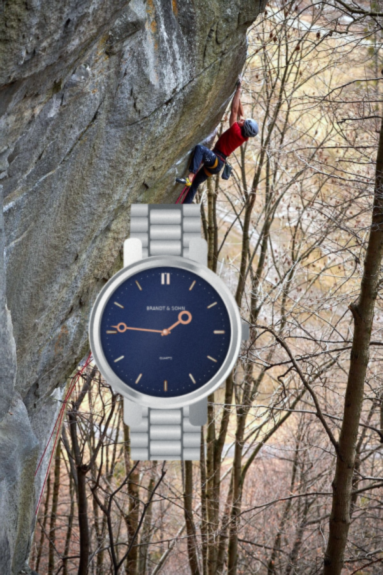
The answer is 1.46
